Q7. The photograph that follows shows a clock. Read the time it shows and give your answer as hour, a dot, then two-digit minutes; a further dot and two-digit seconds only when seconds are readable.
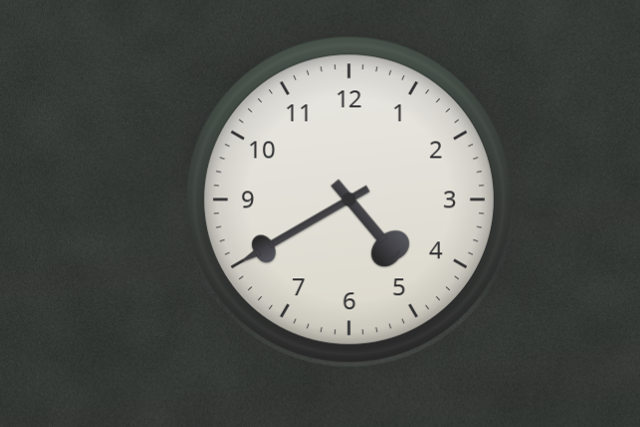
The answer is 4.40
